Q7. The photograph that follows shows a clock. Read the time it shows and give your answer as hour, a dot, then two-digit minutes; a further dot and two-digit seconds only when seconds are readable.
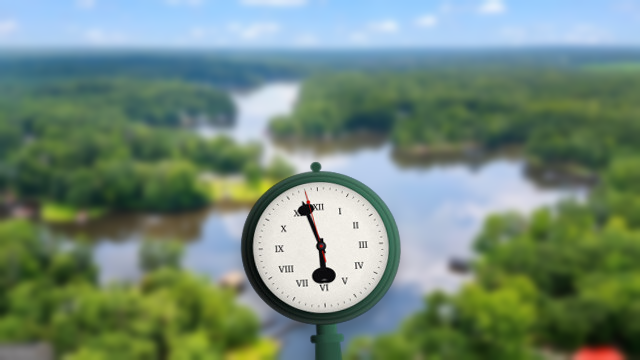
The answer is 5.56.58
